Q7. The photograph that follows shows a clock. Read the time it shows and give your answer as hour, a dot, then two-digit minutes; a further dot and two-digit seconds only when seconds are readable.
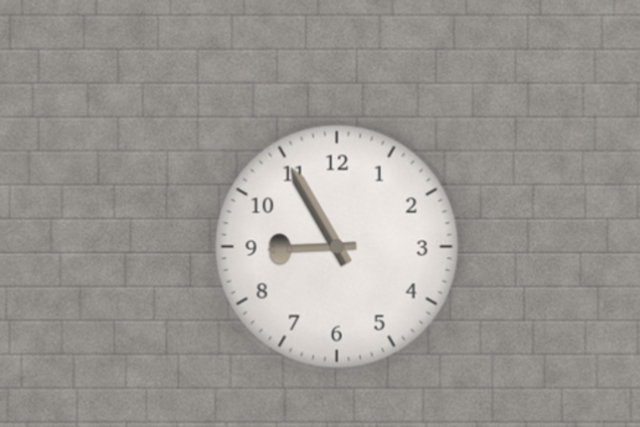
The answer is 8.55
